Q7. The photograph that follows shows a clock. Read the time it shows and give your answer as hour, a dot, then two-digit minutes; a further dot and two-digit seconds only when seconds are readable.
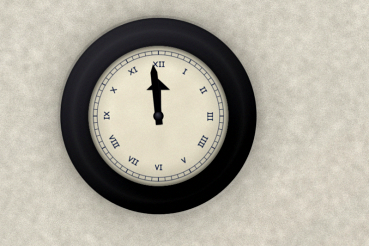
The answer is 11.59
